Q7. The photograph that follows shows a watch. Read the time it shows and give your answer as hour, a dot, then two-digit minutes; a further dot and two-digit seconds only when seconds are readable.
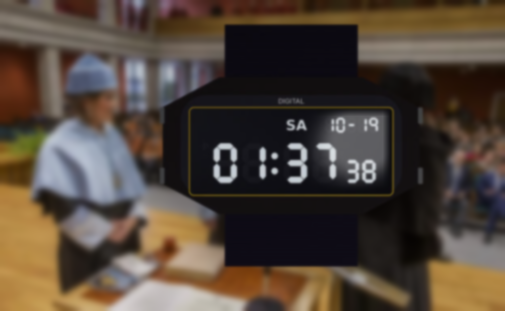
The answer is 1.37.38
